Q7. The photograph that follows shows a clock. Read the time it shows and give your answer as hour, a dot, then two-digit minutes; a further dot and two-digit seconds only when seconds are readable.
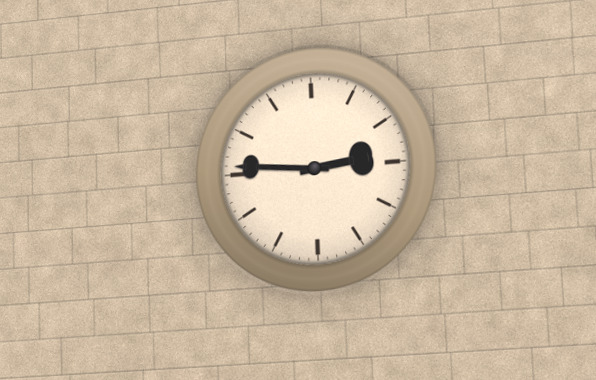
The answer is 2.46
